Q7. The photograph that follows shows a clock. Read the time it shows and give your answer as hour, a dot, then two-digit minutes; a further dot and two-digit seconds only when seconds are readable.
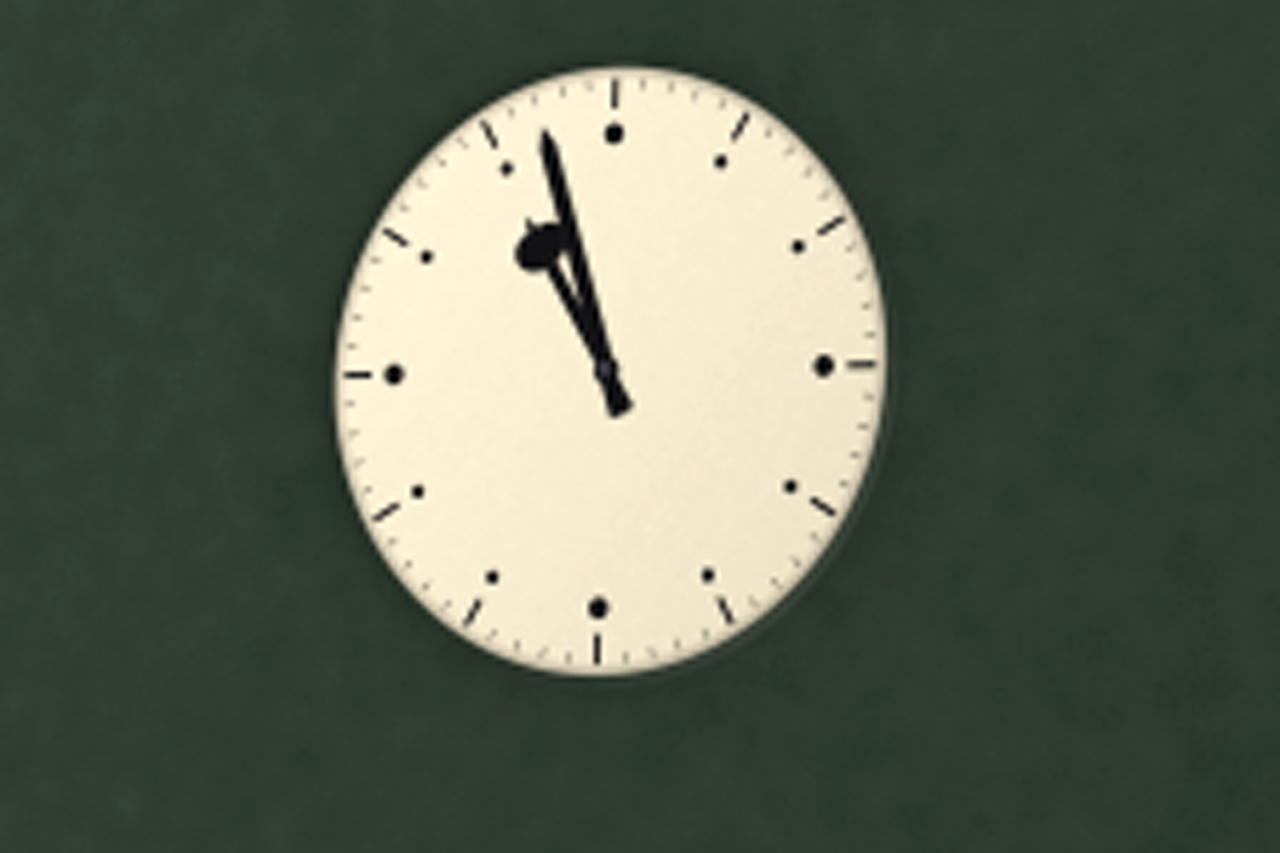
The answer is 10.57
